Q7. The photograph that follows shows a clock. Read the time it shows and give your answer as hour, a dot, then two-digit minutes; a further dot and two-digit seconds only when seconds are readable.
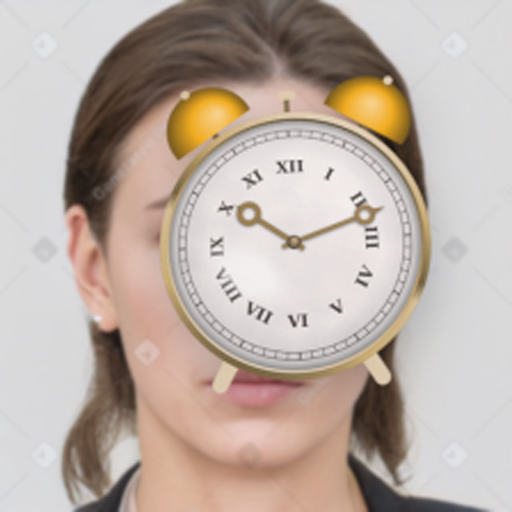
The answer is 10.12
